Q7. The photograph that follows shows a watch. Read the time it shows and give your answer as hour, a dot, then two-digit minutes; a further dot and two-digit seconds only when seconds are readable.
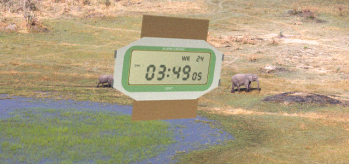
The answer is 3.49.05
